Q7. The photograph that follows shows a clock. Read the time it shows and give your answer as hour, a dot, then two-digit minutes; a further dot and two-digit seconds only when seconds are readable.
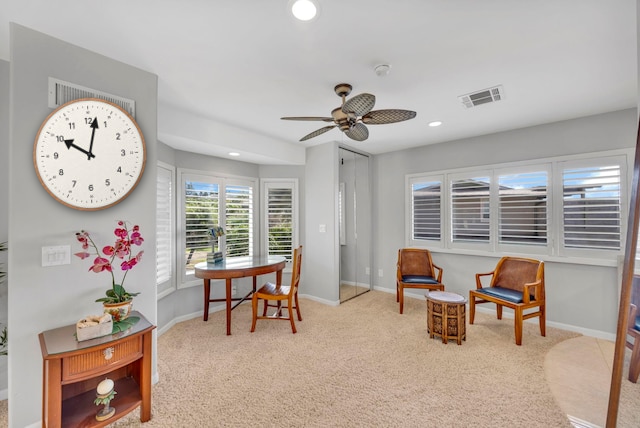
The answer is 10.02
